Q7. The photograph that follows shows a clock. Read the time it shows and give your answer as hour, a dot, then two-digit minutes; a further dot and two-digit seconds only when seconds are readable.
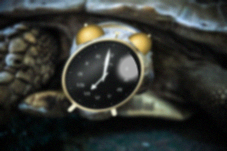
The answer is 6.59
